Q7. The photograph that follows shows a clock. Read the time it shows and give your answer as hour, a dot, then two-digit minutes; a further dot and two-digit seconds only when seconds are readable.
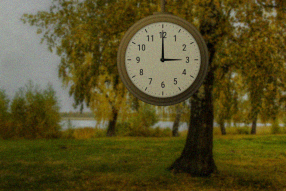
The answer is 3.00
